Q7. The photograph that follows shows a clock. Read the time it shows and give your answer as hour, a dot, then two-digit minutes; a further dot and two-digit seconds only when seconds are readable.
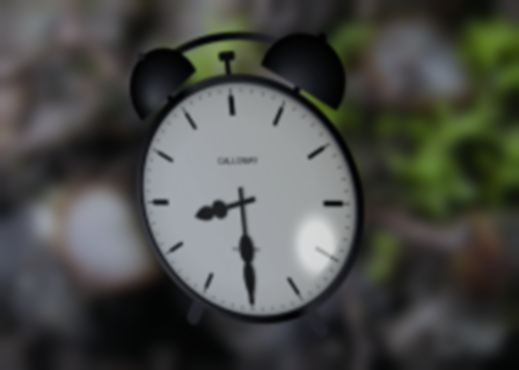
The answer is 8.30
